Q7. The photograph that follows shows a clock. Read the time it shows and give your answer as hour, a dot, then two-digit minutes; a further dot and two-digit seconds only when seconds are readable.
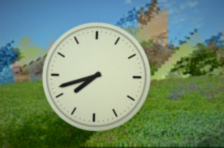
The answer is 7.42
